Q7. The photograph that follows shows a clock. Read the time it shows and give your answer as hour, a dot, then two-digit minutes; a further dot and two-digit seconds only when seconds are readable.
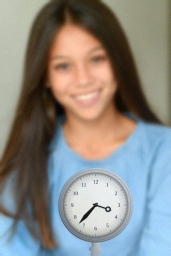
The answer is 3.37
